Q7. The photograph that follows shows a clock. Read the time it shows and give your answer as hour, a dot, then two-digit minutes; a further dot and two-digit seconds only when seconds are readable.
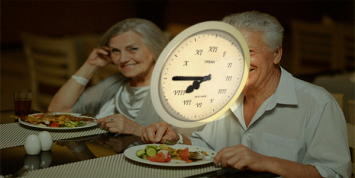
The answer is 7.45
